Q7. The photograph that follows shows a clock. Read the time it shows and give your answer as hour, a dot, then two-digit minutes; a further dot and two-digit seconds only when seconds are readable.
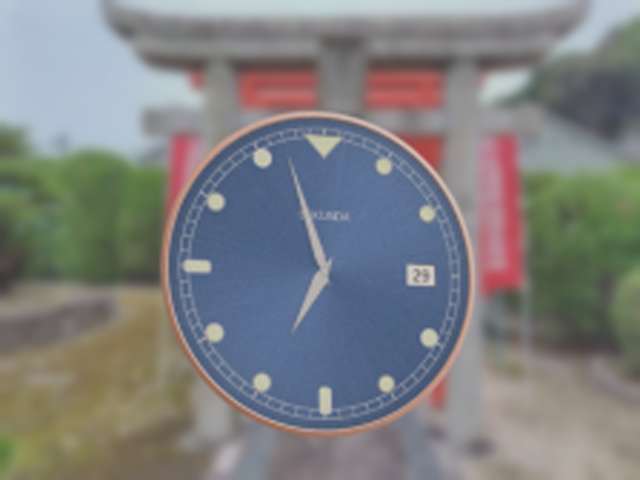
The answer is 6.57
